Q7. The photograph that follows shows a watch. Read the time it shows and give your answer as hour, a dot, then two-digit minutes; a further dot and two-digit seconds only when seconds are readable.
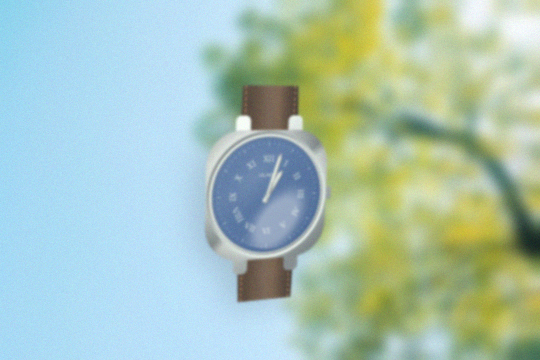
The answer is 1.03
